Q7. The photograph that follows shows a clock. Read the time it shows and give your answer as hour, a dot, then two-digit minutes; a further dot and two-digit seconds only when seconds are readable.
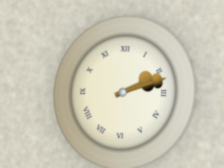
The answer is 2.12
